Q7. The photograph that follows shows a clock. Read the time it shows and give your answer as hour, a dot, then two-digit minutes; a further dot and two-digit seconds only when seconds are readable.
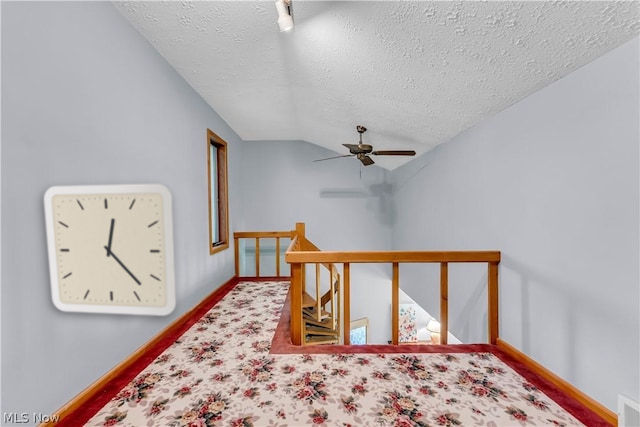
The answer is 12.23
